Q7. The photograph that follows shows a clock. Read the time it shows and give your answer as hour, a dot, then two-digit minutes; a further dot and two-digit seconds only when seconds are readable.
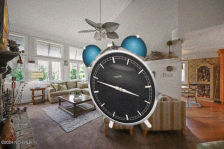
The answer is 3.49
